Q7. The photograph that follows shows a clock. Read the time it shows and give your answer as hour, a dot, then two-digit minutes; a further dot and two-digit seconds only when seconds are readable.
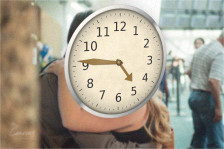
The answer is 4.46
